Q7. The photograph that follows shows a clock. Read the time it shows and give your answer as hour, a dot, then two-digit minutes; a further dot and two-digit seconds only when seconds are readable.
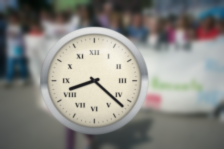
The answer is 8.22
